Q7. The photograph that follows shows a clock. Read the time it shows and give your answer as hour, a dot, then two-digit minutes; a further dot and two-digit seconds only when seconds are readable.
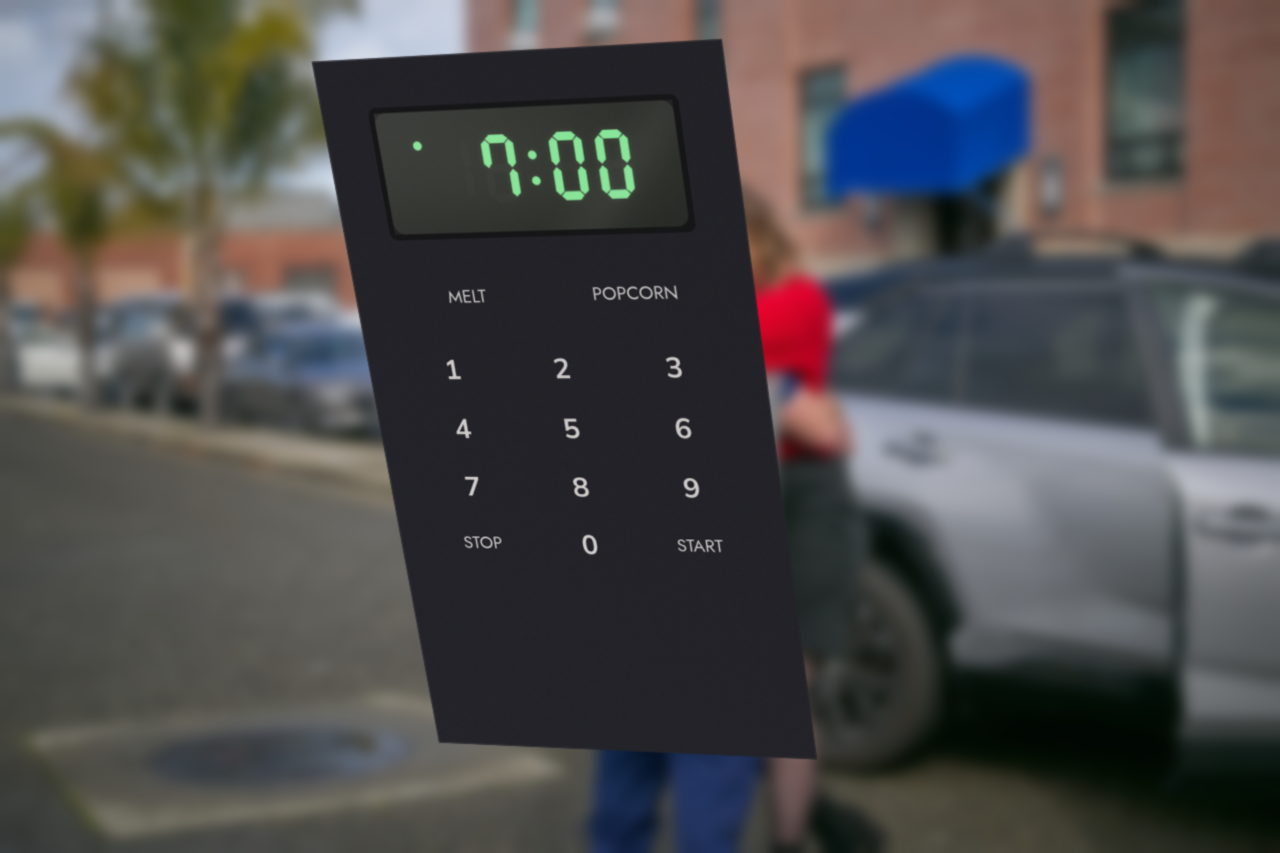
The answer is 7.00
